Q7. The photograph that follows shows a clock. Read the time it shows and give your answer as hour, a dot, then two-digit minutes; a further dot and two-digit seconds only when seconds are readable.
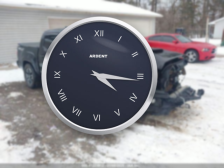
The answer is 4.16
